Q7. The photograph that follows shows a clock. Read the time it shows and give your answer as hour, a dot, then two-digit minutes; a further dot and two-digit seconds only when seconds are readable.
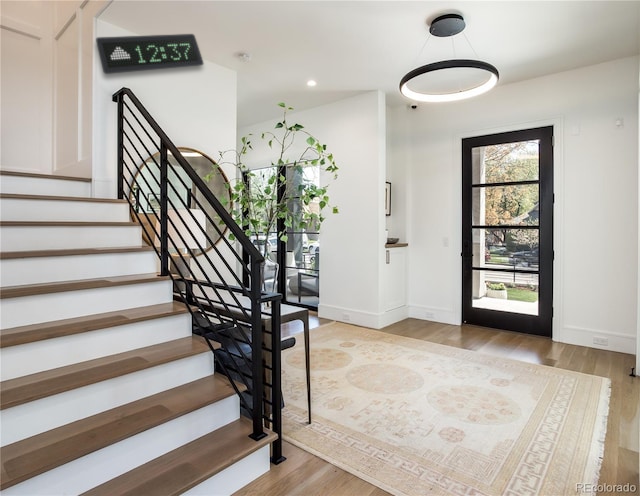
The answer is 12.37
